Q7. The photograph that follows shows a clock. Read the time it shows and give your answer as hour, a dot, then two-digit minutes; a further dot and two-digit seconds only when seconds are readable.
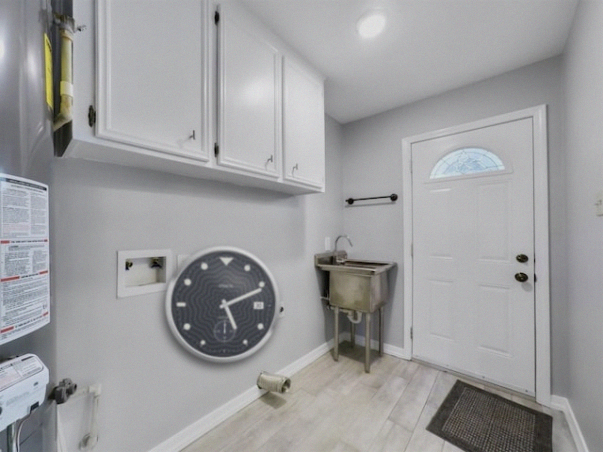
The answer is 5.11
